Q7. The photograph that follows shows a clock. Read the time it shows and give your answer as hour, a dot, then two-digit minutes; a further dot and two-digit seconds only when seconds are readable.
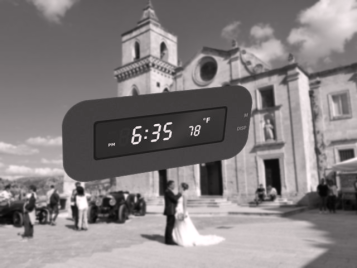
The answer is 6.35
